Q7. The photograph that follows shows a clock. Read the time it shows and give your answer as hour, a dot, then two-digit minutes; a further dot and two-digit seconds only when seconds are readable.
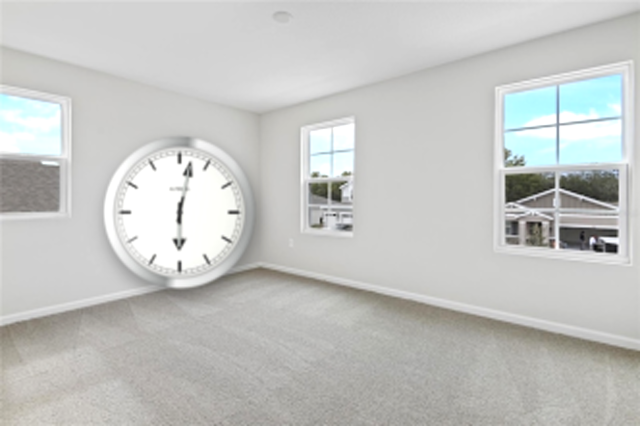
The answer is 6.02
